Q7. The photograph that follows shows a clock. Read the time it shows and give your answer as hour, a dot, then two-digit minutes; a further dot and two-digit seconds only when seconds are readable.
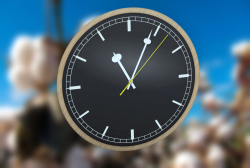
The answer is 11.04.07
